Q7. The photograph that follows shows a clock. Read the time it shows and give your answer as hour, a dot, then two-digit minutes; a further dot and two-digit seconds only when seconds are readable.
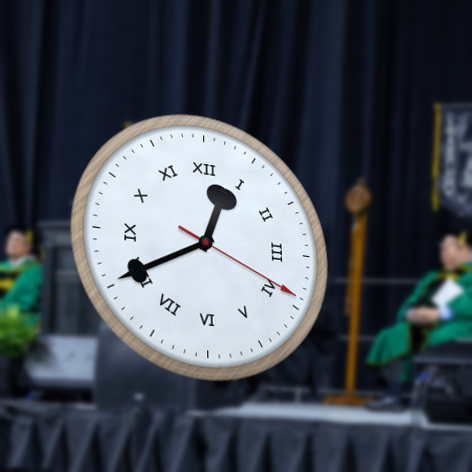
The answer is 12.40.19
